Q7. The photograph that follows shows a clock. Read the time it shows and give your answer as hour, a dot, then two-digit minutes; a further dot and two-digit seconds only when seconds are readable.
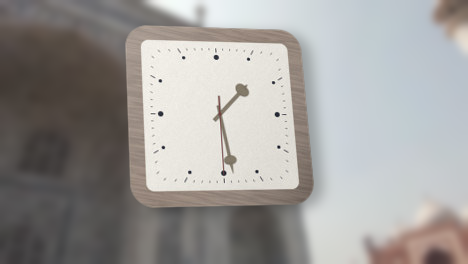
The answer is 1.28.30
